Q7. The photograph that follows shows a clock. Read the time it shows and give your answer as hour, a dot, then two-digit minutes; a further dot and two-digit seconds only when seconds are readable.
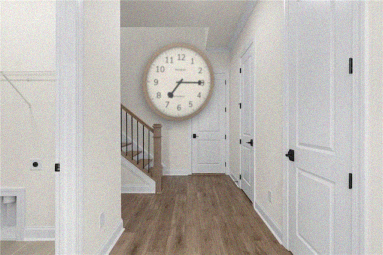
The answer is 7.15
